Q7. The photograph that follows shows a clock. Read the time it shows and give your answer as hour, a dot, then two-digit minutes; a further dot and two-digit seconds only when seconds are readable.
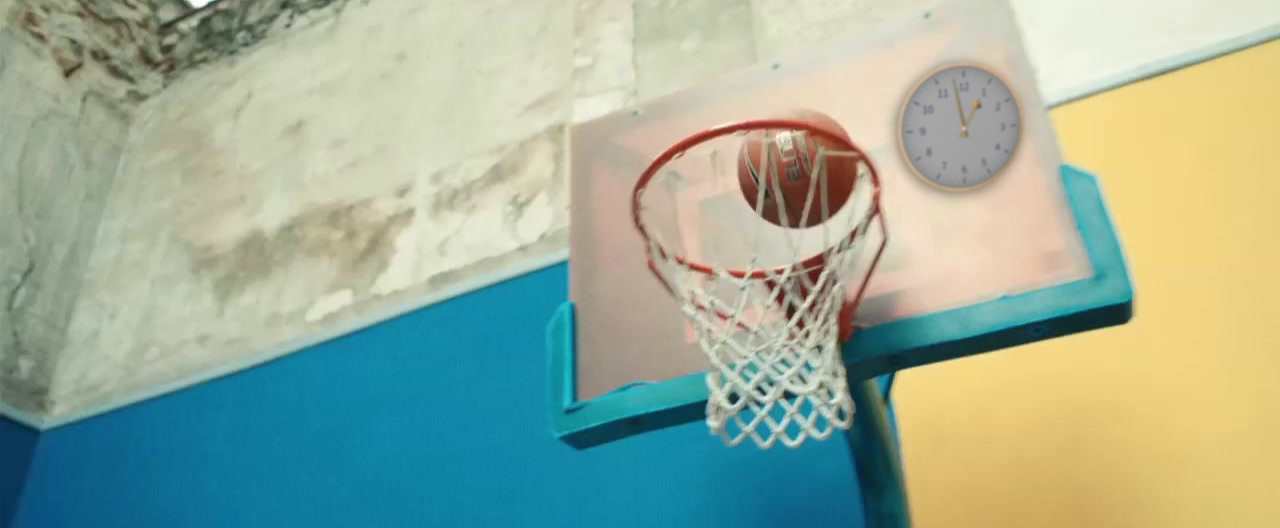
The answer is 12.58
